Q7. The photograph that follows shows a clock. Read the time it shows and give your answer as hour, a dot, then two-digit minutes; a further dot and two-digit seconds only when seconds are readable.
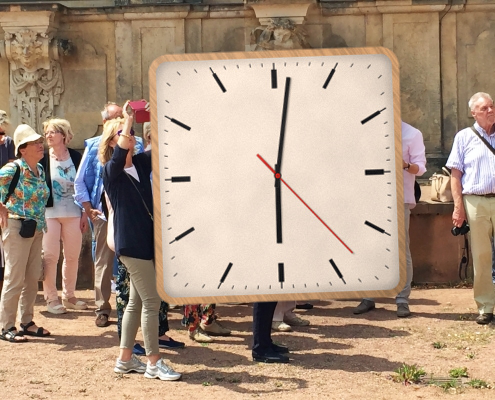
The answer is 6.01.23
